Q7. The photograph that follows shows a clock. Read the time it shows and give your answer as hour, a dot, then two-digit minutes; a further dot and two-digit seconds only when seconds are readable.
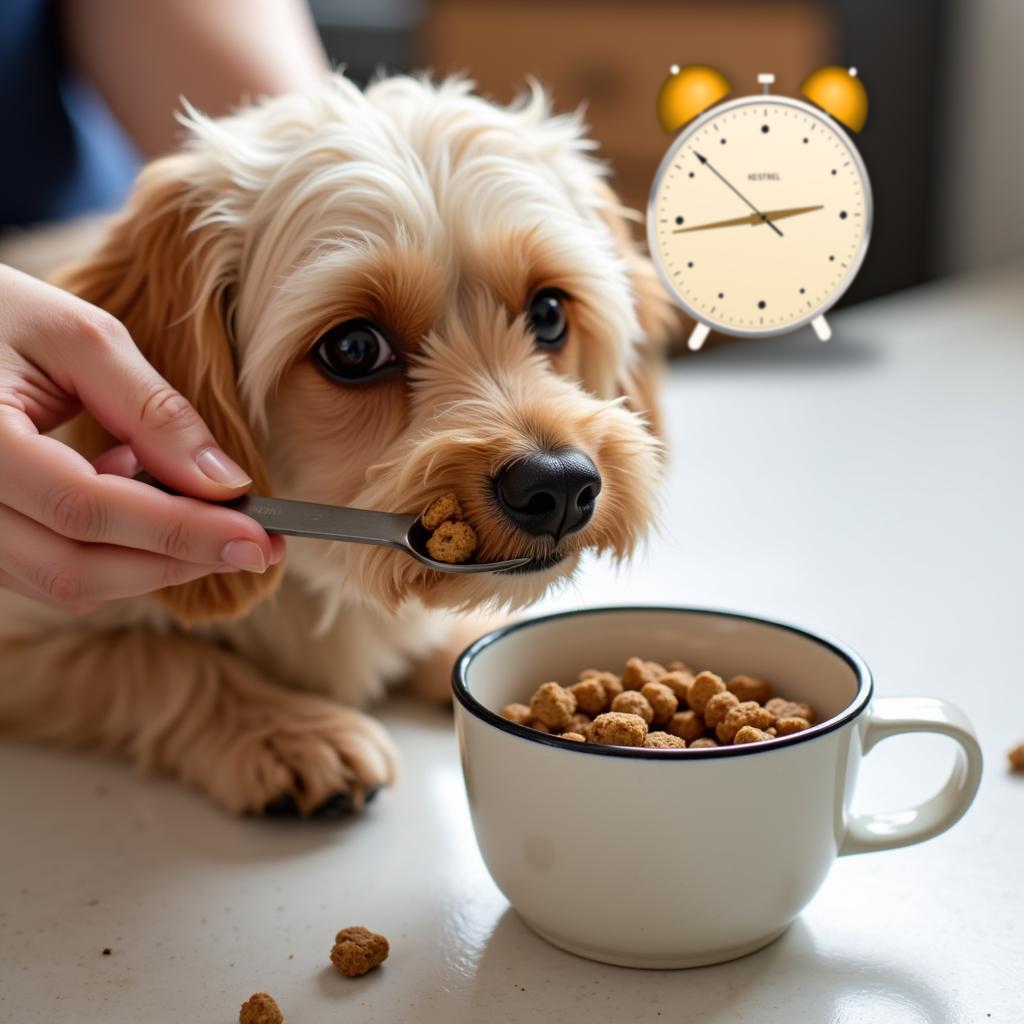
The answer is 2.43.52
